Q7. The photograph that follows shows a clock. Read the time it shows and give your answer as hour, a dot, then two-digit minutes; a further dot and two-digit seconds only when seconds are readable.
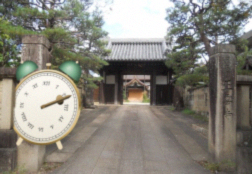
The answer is 2.11
